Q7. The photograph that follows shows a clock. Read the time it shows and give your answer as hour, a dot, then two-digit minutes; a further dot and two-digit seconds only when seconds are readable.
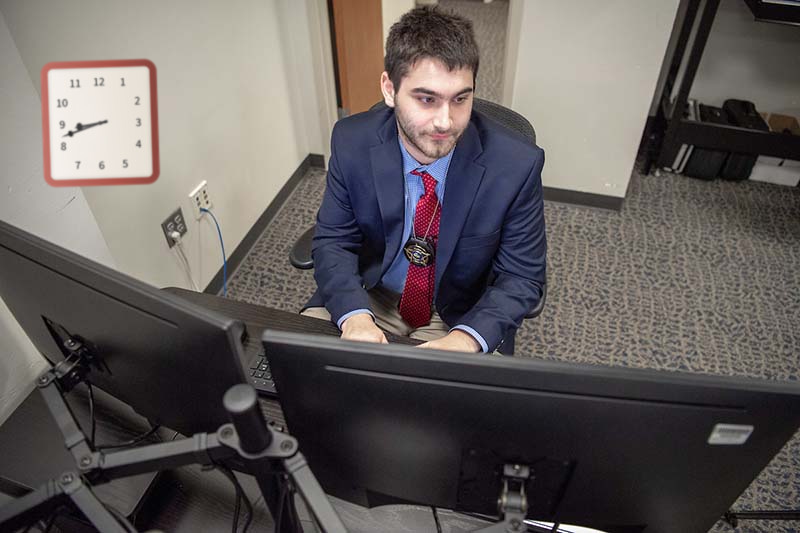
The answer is 8.42
